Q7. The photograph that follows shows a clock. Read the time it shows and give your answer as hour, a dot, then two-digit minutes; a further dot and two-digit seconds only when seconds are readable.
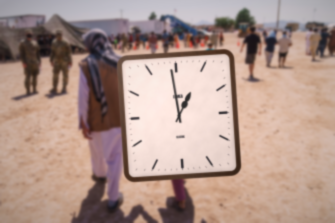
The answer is 12.59
